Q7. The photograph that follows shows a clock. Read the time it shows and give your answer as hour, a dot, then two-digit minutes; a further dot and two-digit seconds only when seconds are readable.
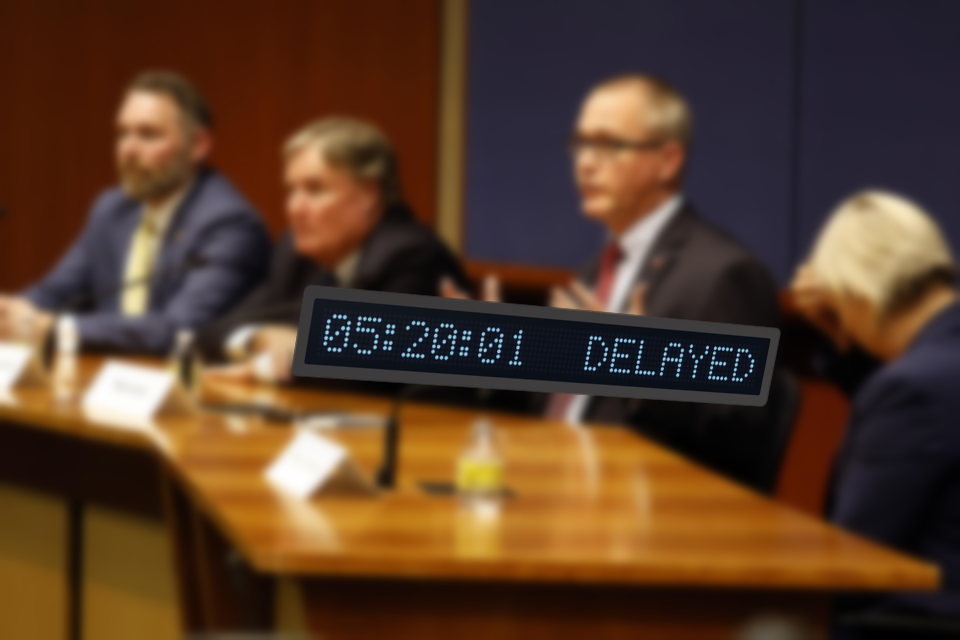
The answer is 5.20.01
